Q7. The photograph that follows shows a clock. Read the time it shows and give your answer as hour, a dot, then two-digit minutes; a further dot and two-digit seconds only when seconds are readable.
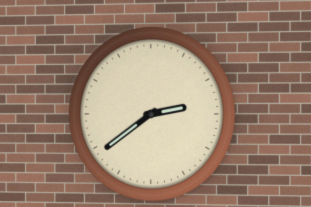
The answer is 2.39
